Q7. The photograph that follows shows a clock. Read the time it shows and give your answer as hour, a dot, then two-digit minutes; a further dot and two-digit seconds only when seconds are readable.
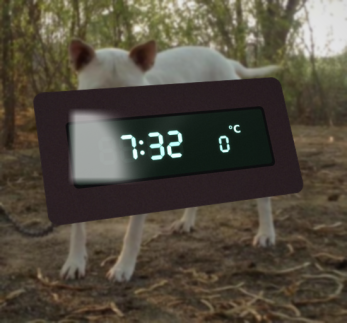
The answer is 7.32
